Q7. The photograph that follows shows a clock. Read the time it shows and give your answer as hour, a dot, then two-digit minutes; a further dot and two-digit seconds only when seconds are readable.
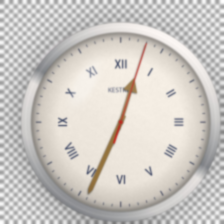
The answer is 12.34.03
